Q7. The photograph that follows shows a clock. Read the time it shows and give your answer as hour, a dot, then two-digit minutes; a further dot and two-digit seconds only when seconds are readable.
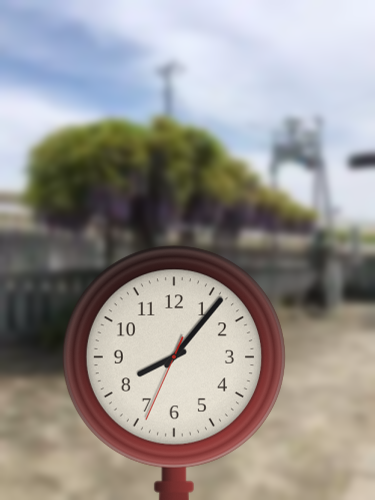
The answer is 8.06.34
